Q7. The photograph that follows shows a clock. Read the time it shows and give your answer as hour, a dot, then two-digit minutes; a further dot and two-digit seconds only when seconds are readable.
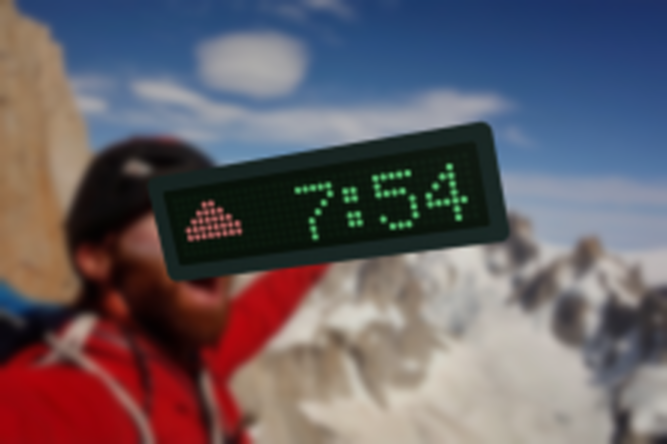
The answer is 7.54
